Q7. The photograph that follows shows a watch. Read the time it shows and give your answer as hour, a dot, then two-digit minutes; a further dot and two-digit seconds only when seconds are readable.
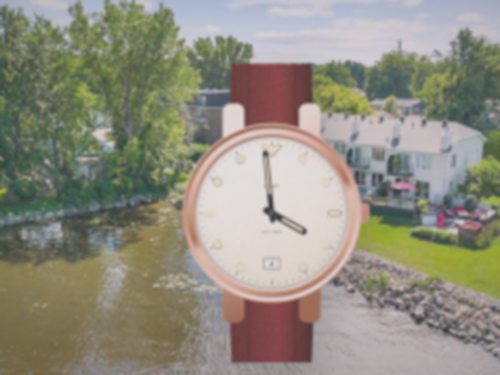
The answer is 3.59
